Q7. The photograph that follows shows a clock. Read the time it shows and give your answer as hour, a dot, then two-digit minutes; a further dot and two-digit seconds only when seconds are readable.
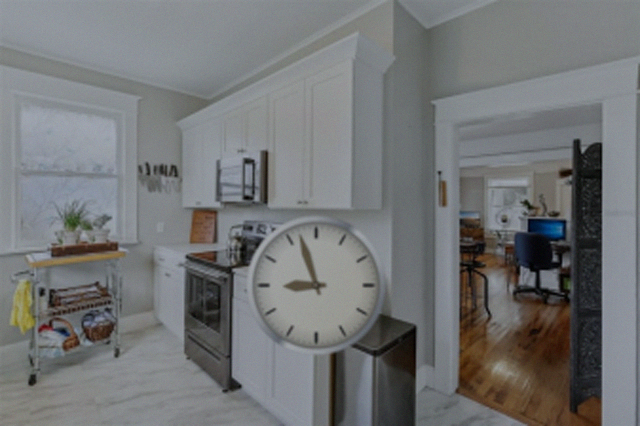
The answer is 8.57
